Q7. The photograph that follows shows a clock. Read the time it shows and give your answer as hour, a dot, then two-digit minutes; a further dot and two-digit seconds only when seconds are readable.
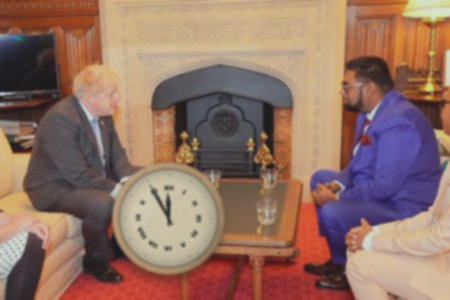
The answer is 11.55
